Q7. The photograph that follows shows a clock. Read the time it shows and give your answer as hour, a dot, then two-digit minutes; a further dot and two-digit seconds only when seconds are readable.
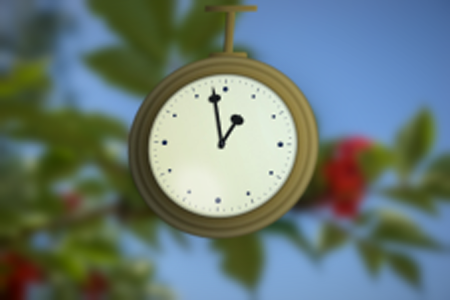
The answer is 12.58
